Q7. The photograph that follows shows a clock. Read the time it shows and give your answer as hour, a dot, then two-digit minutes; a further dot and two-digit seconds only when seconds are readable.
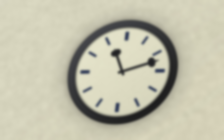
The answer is 11.12
